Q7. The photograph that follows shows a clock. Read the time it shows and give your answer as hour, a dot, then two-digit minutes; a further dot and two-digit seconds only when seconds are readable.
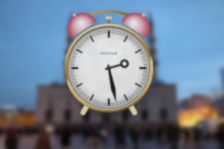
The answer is 2.28
